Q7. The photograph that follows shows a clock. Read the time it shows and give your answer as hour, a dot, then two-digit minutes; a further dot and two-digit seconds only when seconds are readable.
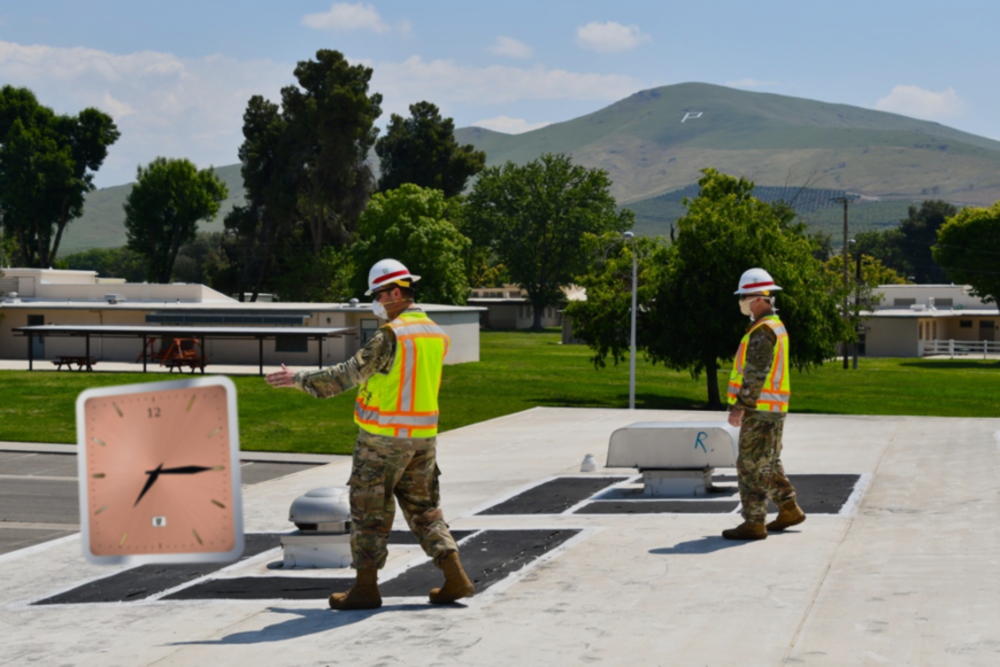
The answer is 7.15
